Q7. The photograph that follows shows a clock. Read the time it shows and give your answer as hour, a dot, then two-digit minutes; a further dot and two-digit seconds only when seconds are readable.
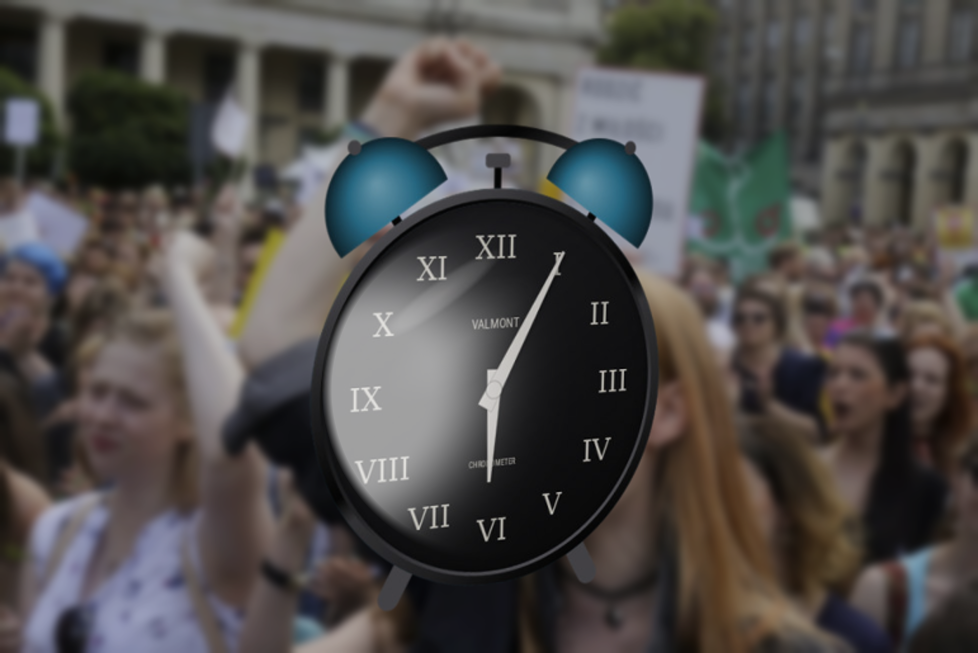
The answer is 6.05
